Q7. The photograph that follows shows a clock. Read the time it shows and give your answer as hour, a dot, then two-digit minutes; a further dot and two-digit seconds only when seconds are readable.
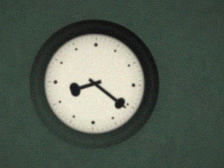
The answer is 8.21
